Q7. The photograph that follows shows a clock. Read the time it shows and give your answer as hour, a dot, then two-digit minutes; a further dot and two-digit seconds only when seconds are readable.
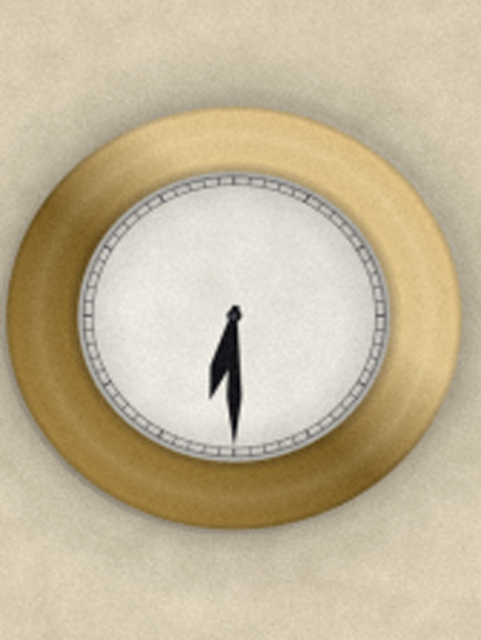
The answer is 6.30
